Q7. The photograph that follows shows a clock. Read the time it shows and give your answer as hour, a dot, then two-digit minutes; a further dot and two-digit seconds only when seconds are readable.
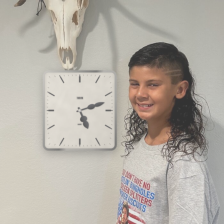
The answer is 5.12
